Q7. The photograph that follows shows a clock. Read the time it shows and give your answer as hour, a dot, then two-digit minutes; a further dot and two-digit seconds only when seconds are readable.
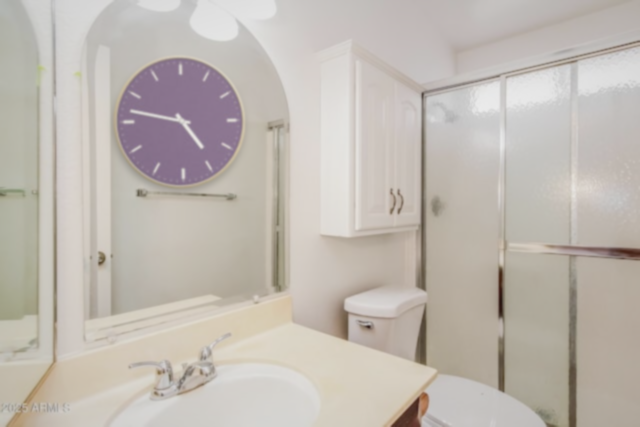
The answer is 4.47
